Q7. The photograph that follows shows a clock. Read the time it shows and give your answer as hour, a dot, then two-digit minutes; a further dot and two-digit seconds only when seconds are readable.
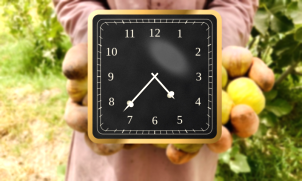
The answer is 4.37
